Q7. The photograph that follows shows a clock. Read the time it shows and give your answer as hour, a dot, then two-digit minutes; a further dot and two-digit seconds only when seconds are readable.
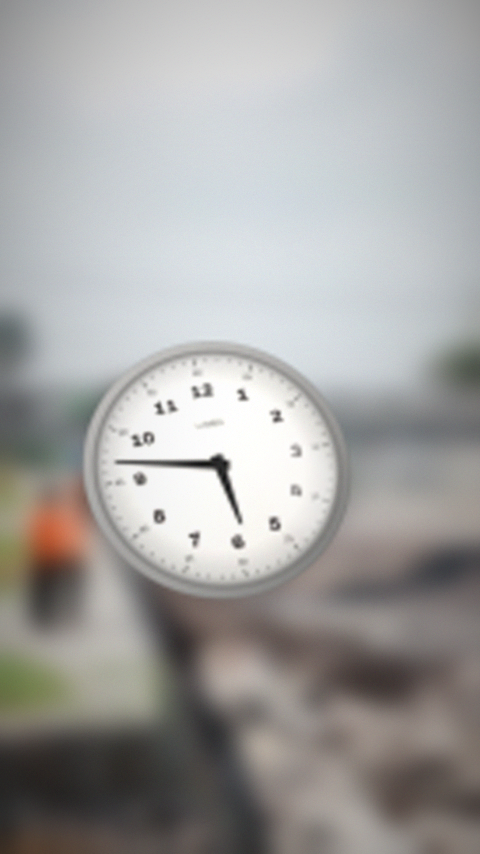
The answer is 5.47
